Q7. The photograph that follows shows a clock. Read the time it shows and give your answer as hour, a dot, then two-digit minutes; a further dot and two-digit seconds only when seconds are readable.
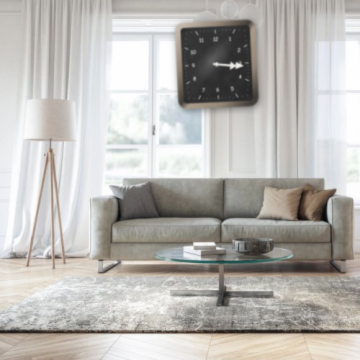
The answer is 3.16
